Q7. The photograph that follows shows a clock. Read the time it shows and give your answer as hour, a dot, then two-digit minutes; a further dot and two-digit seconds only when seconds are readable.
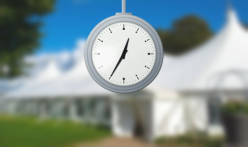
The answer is 12.35
